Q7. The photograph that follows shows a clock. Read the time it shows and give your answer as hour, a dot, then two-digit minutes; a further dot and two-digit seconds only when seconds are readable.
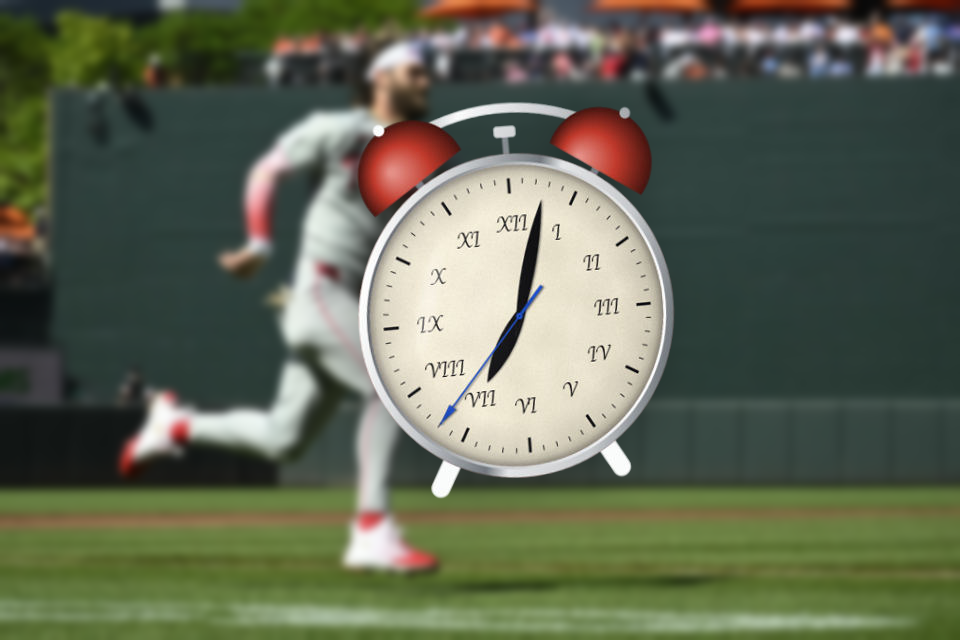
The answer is 7.02.37
